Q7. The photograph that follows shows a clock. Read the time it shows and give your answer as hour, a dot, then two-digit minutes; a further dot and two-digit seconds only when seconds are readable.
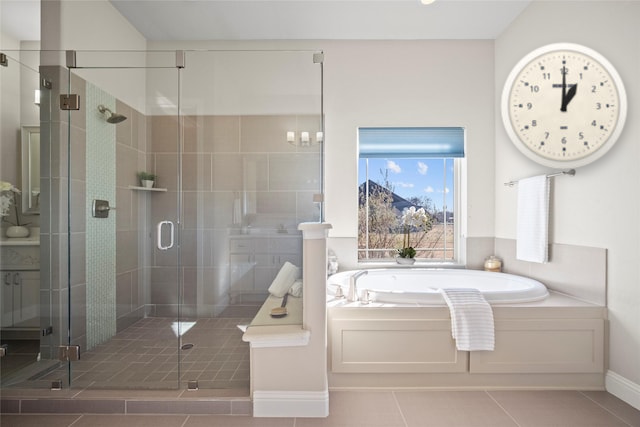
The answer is 1.00
